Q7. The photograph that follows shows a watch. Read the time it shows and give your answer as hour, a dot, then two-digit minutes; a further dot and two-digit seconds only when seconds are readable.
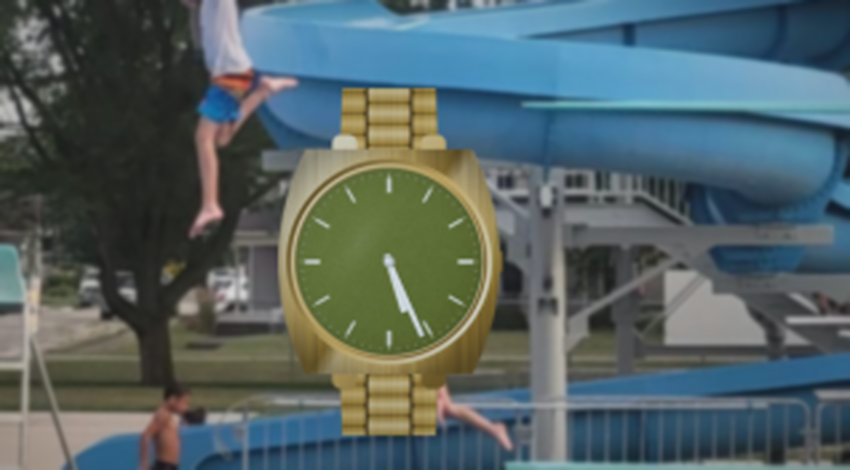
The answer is 5.26
